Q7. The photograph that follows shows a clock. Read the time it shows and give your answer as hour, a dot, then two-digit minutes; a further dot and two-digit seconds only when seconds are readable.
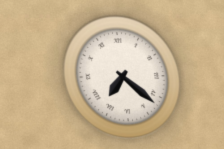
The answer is 7.22
